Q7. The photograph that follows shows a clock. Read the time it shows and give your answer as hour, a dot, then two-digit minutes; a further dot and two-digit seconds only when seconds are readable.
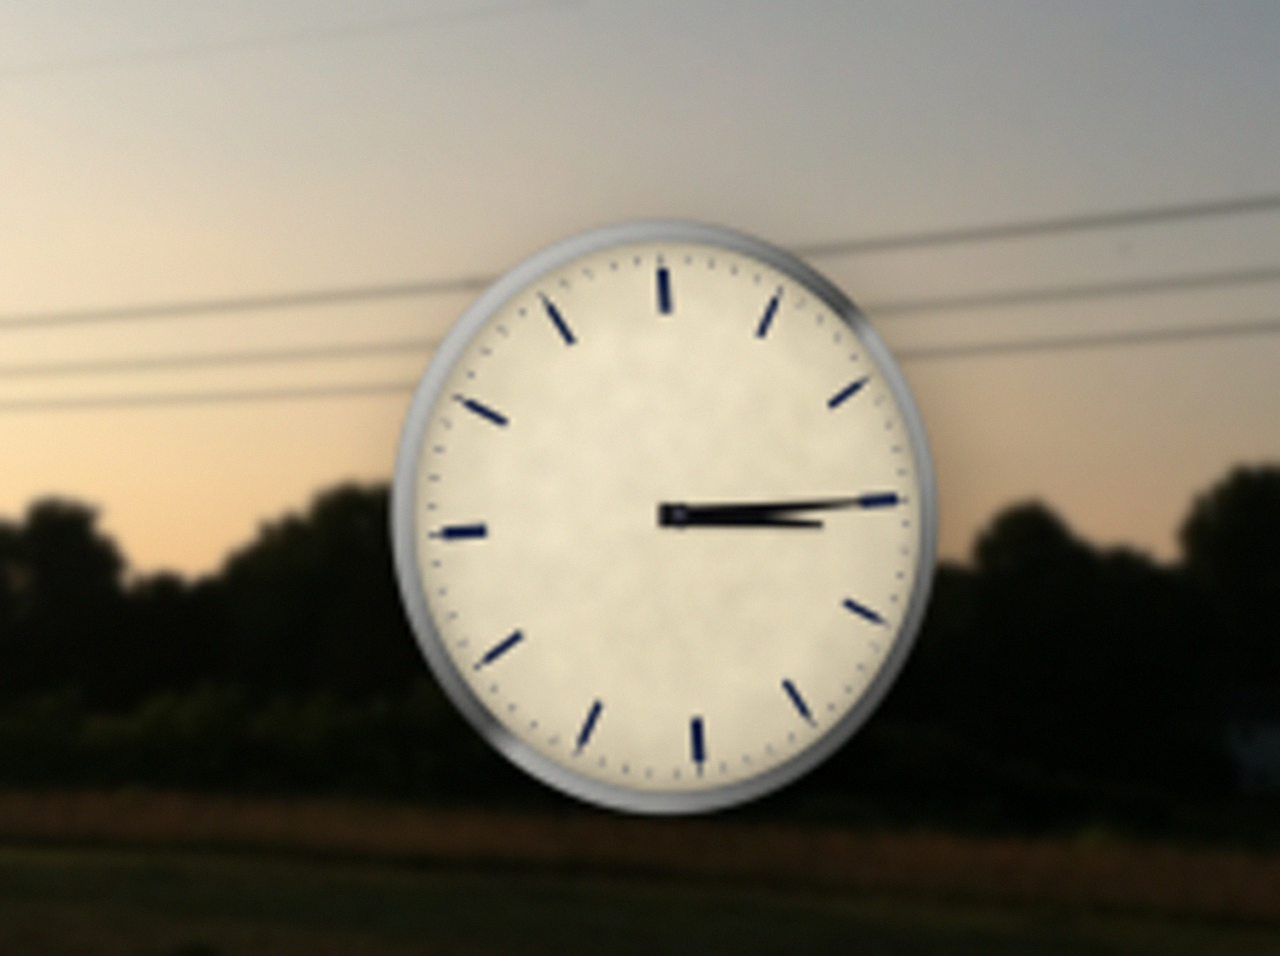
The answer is 3.15
